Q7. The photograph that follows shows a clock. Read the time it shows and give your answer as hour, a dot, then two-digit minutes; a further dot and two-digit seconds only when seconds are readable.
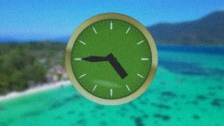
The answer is 4.45
